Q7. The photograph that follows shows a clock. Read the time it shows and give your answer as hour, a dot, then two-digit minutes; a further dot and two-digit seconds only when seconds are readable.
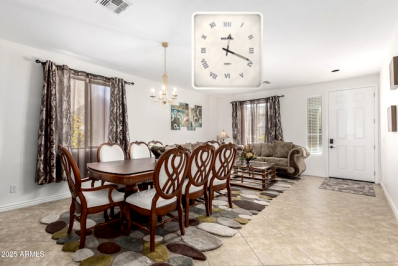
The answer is 12.19
